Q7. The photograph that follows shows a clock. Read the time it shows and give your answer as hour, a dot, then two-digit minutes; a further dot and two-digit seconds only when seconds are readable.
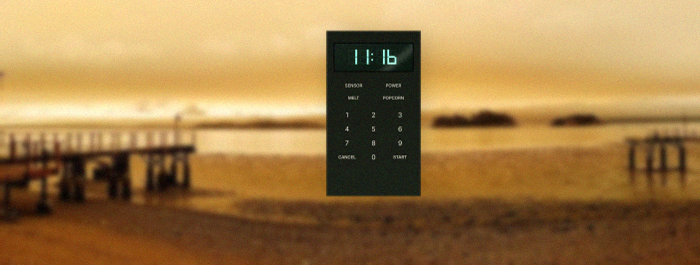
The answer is 11.16
